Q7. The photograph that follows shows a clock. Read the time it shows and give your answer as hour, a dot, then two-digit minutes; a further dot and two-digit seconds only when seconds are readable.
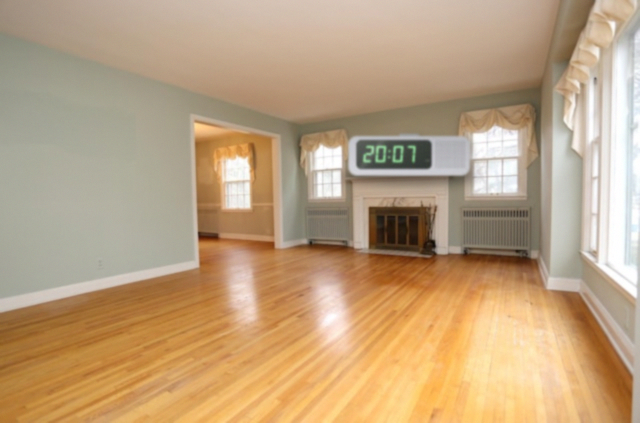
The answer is 20.07
